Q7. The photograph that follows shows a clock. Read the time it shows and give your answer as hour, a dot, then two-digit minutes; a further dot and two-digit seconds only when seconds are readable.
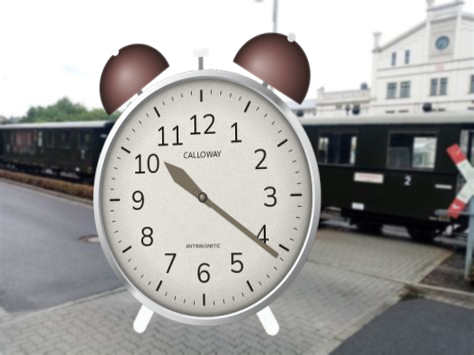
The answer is 10.21
